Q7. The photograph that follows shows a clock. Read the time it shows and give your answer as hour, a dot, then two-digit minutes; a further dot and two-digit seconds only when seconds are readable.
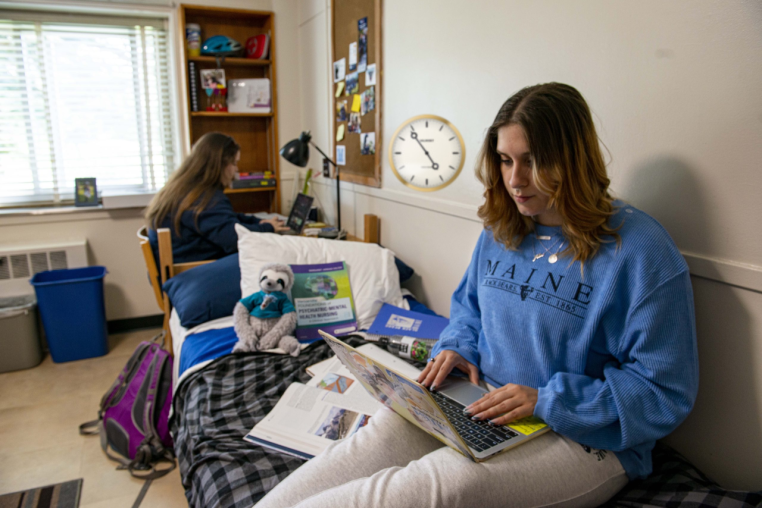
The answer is 4.54
